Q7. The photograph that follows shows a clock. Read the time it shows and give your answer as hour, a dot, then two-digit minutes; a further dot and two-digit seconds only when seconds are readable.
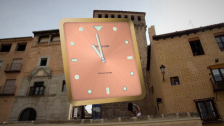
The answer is 10.59
